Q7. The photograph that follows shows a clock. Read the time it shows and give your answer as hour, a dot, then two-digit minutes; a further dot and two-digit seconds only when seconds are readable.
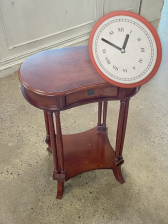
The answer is 12.50
